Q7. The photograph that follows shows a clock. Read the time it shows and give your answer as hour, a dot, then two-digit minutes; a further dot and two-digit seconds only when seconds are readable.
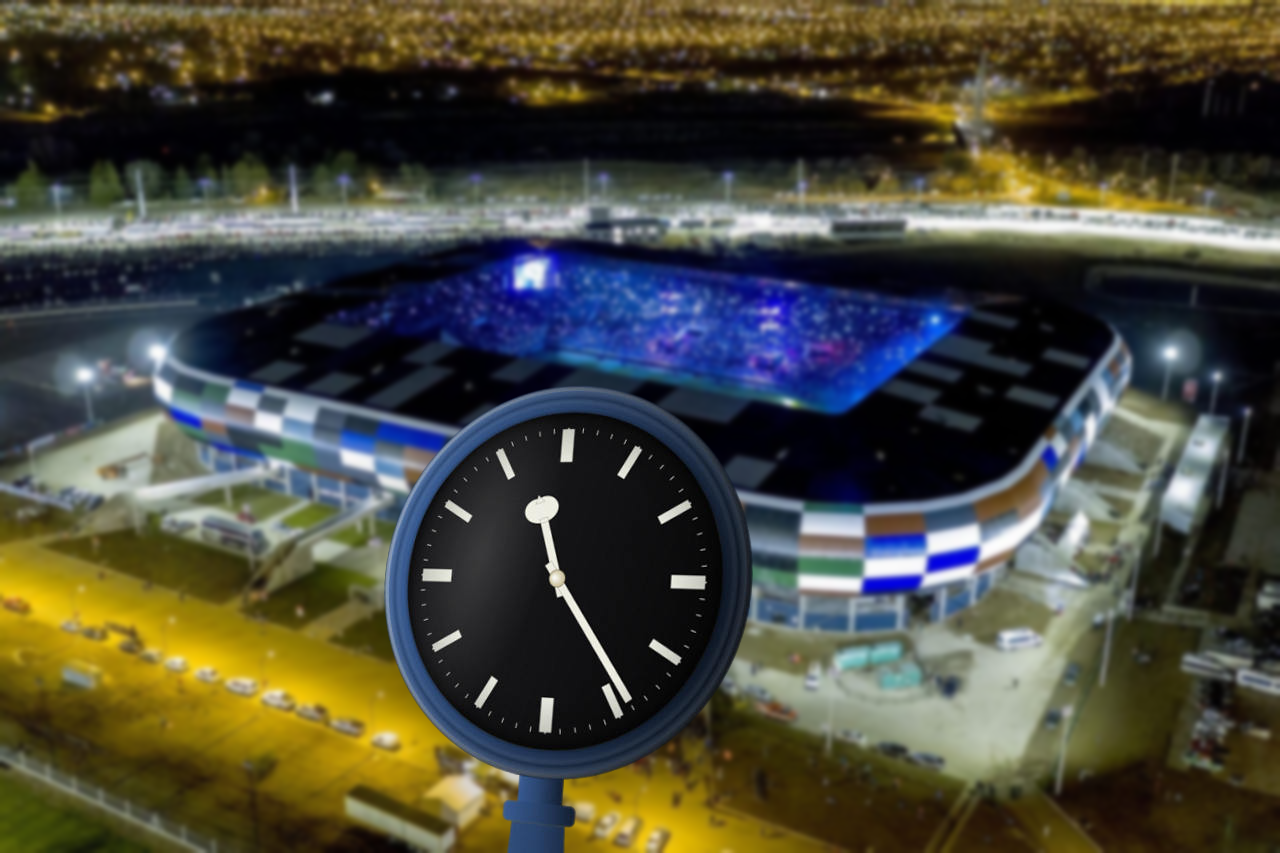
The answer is 11.24
